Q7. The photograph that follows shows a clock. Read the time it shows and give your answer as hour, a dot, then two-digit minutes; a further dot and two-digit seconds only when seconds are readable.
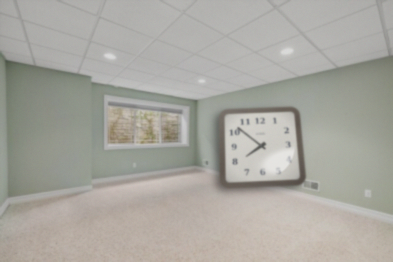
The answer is 7.52
